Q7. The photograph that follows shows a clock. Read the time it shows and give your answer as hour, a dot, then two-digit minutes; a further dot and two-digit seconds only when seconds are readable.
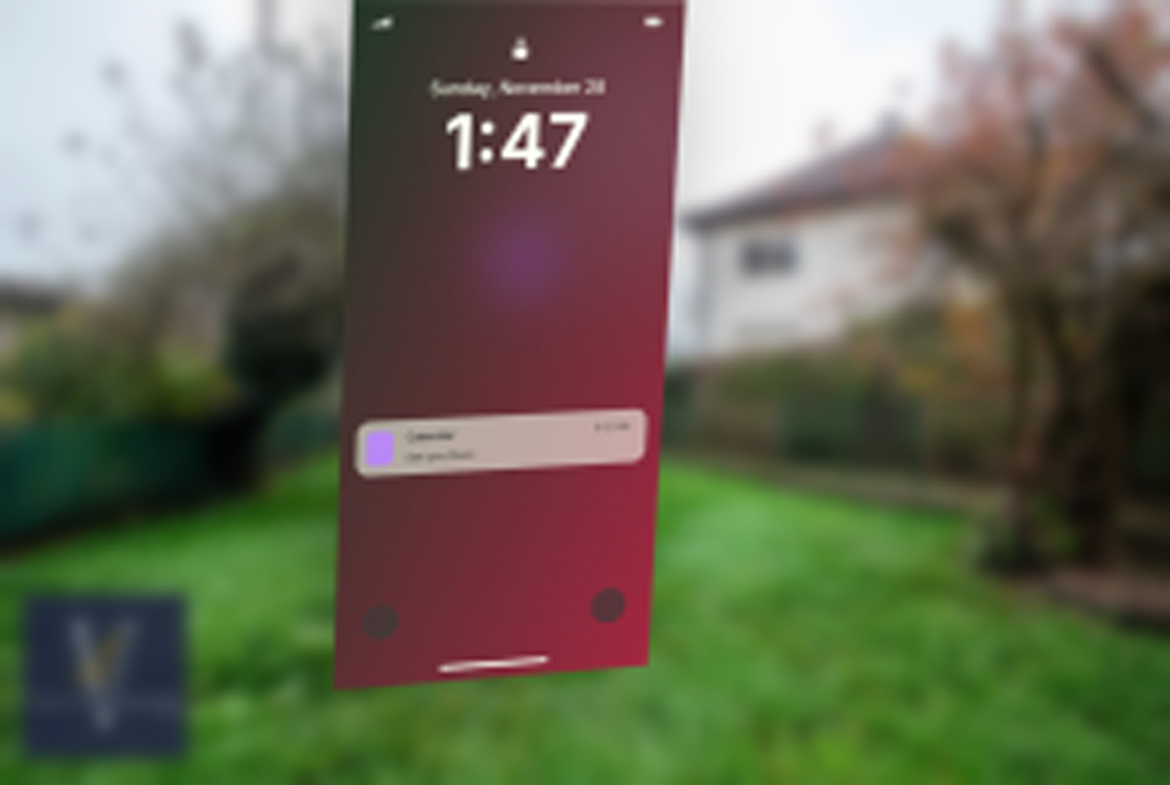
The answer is 1.47
